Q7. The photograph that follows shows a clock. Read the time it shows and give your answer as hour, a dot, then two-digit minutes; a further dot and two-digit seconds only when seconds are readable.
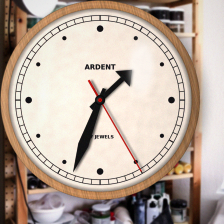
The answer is 1.33.25
